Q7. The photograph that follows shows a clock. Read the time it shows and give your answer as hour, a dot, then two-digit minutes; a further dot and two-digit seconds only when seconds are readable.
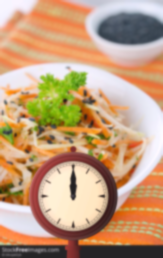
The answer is 12.00
